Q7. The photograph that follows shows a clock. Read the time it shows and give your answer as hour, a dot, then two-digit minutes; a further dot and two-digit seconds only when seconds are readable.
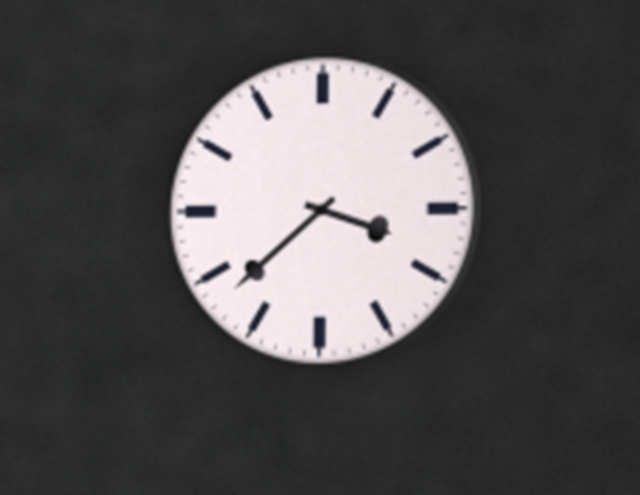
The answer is 3.38
